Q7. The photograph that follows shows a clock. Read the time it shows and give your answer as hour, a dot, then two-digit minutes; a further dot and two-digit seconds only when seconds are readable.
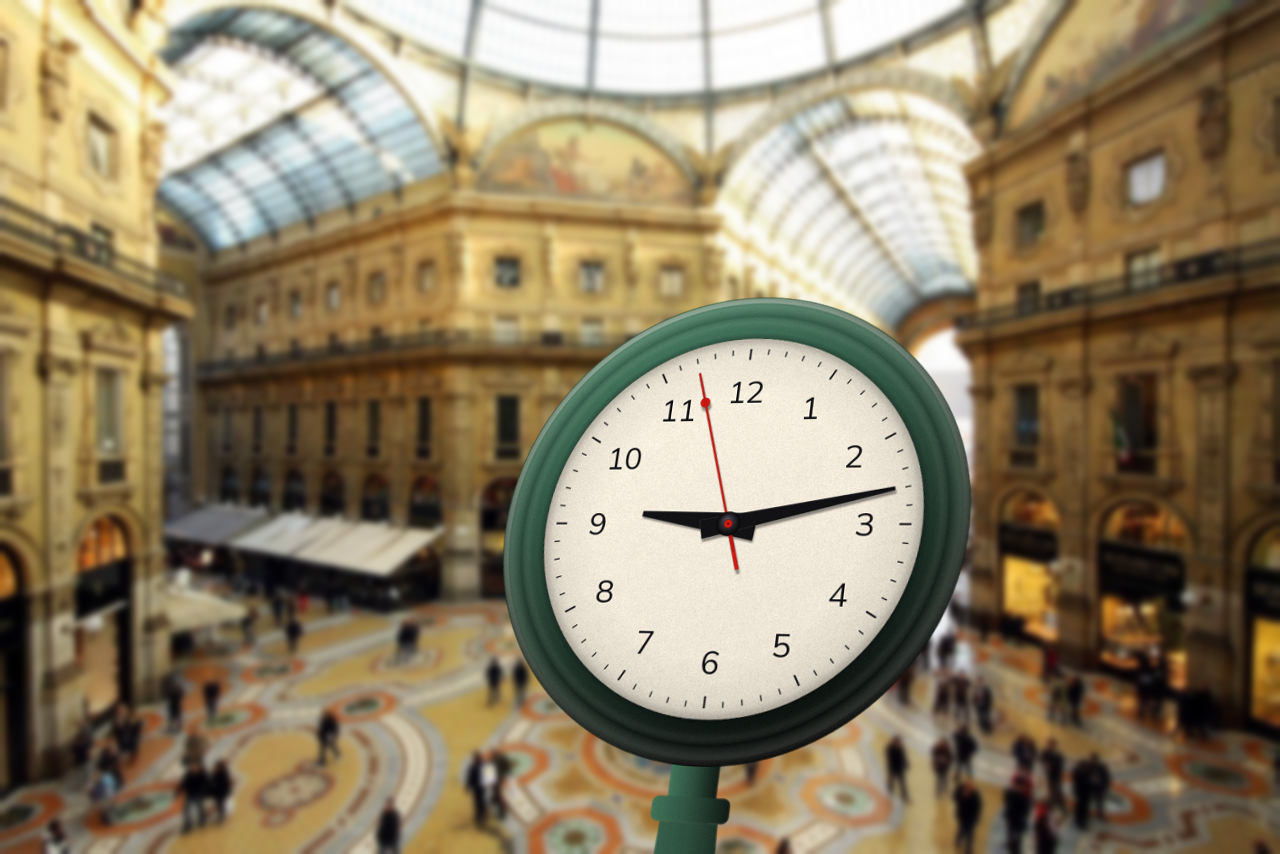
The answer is 9.12.57
